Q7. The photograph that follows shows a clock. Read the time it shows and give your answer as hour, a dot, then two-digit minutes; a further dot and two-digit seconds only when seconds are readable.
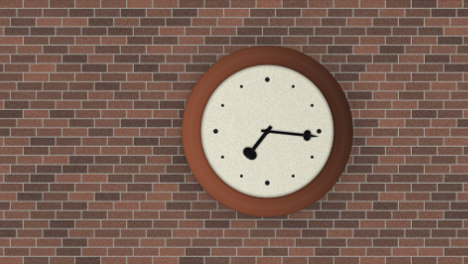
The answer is 7.16
